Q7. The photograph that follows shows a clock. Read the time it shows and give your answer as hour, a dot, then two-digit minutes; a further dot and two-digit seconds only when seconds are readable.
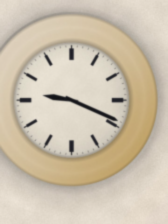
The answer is 9.19
